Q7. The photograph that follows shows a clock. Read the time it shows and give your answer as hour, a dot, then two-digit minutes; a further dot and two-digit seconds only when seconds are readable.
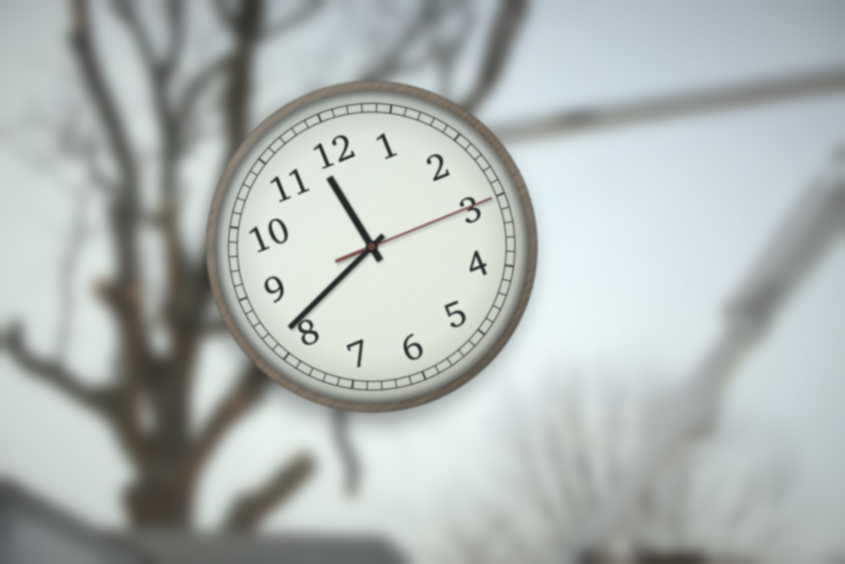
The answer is 11.41.15
